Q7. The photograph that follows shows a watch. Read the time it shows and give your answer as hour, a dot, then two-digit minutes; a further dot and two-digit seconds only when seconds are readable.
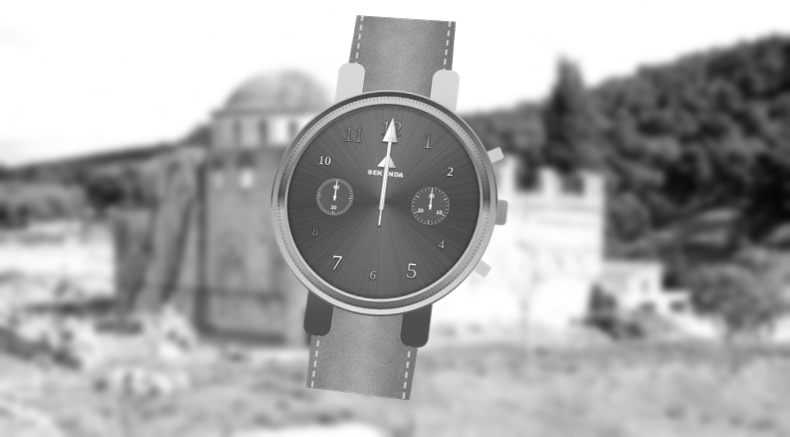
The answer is 12.00
